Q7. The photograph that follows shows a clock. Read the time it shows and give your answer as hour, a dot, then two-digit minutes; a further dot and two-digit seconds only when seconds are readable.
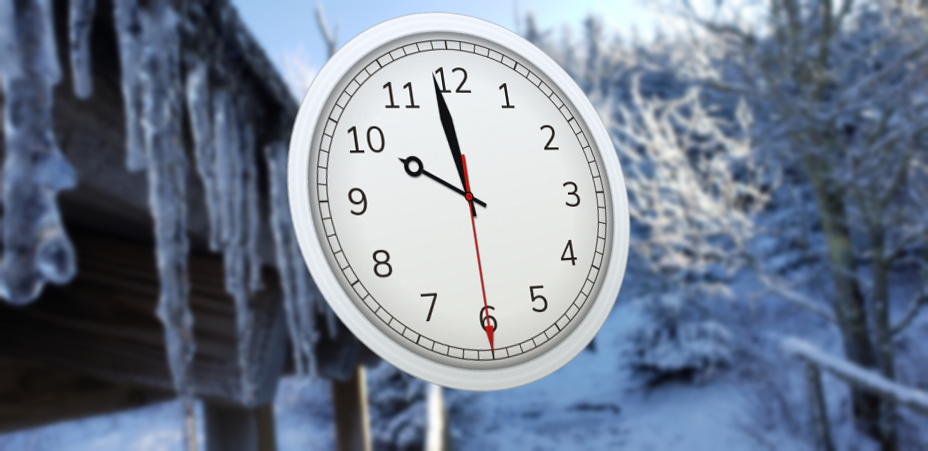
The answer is 9.58.30
